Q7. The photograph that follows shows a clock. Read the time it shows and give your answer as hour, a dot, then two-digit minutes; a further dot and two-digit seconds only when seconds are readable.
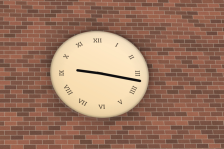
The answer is 9.17
